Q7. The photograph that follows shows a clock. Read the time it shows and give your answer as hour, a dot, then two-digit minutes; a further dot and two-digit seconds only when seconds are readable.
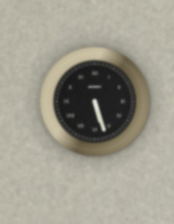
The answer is 5.27
